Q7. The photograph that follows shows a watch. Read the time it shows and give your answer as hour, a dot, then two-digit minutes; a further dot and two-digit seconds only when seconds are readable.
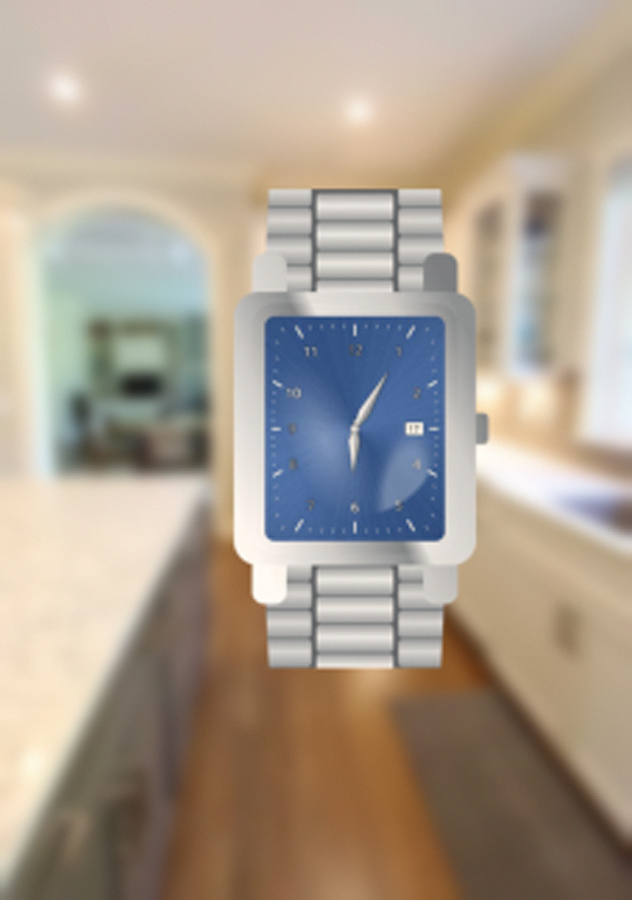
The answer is 6.05
